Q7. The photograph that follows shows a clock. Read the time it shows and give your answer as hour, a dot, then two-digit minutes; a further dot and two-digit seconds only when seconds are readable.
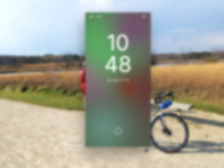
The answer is 10.48
